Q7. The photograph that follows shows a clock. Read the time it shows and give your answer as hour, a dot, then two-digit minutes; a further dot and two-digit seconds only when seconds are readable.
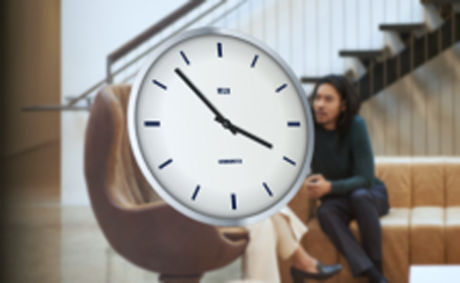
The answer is 3.53
